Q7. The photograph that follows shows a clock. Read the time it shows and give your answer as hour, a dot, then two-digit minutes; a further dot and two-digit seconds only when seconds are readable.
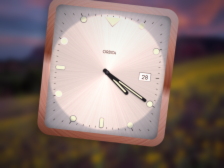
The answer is 4.20
